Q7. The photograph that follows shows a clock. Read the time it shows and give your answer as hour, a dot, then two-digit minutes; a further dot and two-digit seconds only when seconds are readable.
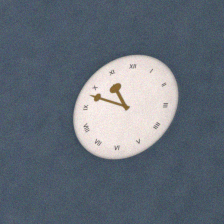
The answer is 10.48
